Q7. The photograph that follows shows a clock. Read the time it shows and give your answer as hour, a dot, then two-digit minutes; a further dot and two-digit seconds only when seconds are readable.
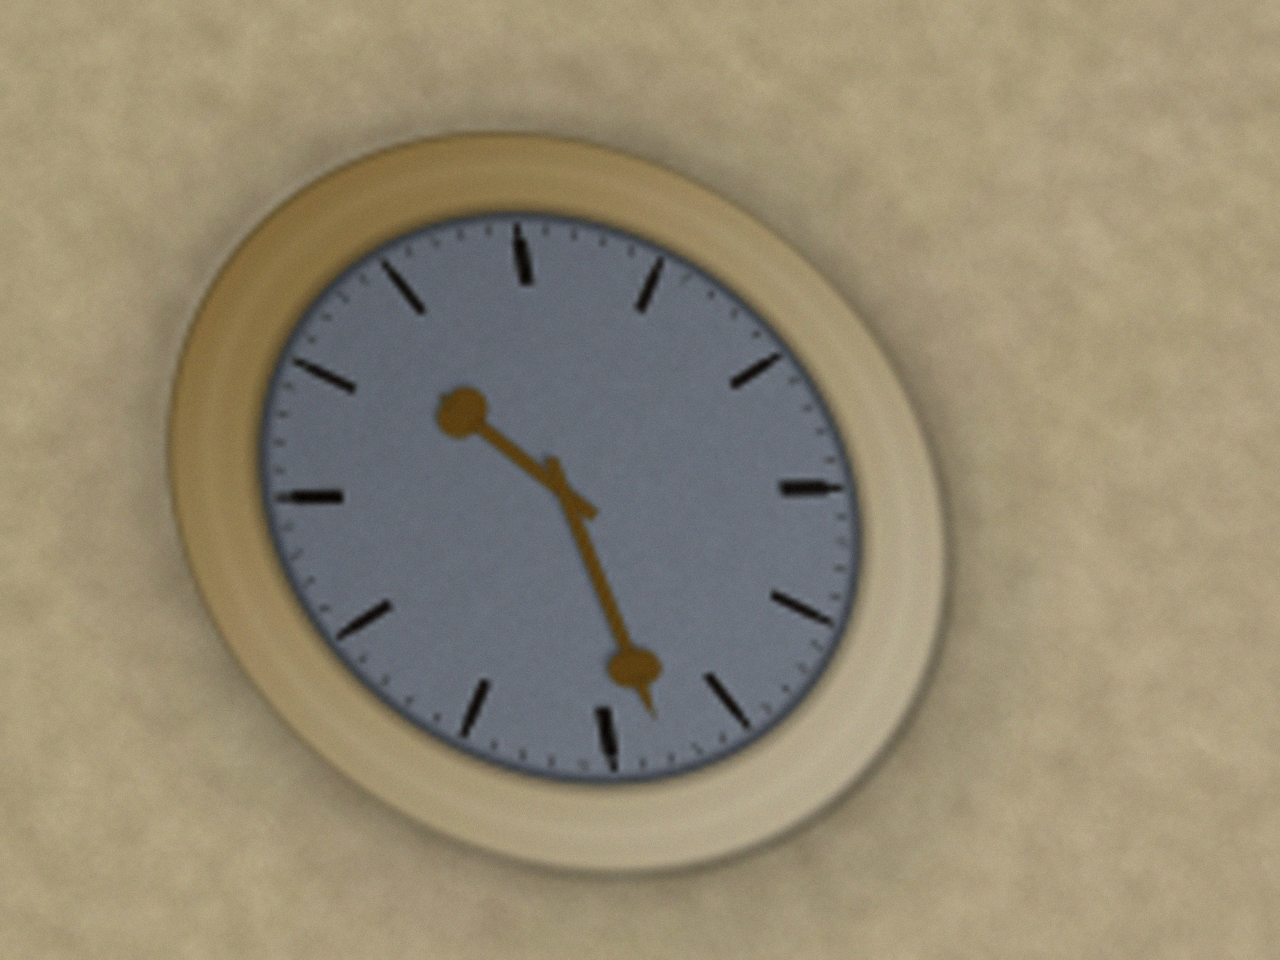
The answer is 10.28
